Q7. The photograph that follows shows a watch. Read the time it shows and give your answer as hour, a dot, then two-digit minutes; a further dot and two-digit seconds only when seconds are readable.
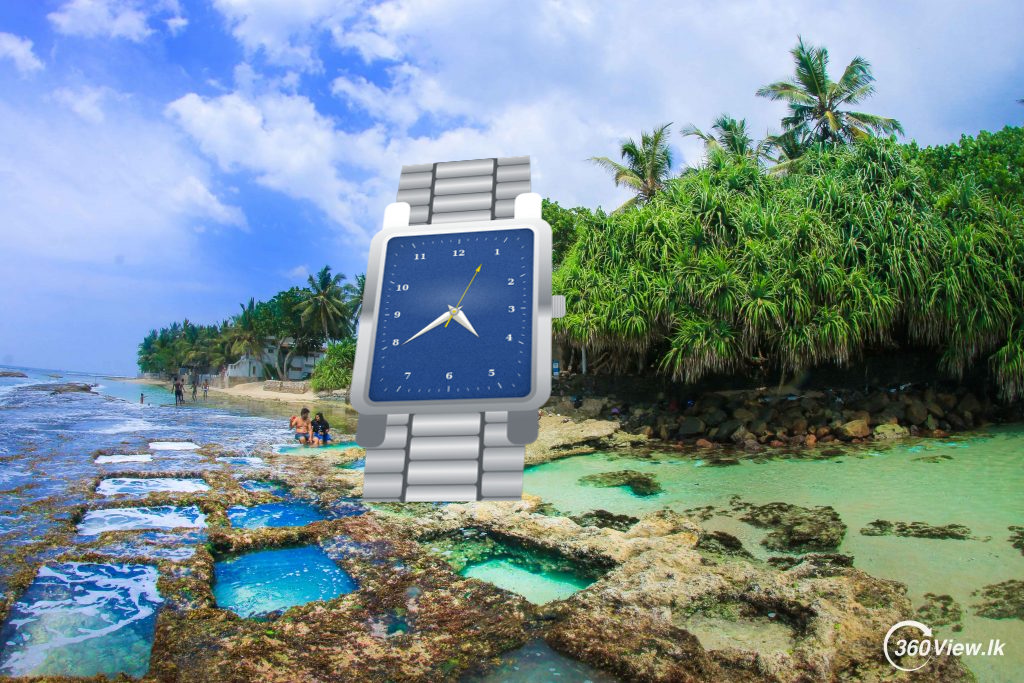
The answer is 4.39.04
